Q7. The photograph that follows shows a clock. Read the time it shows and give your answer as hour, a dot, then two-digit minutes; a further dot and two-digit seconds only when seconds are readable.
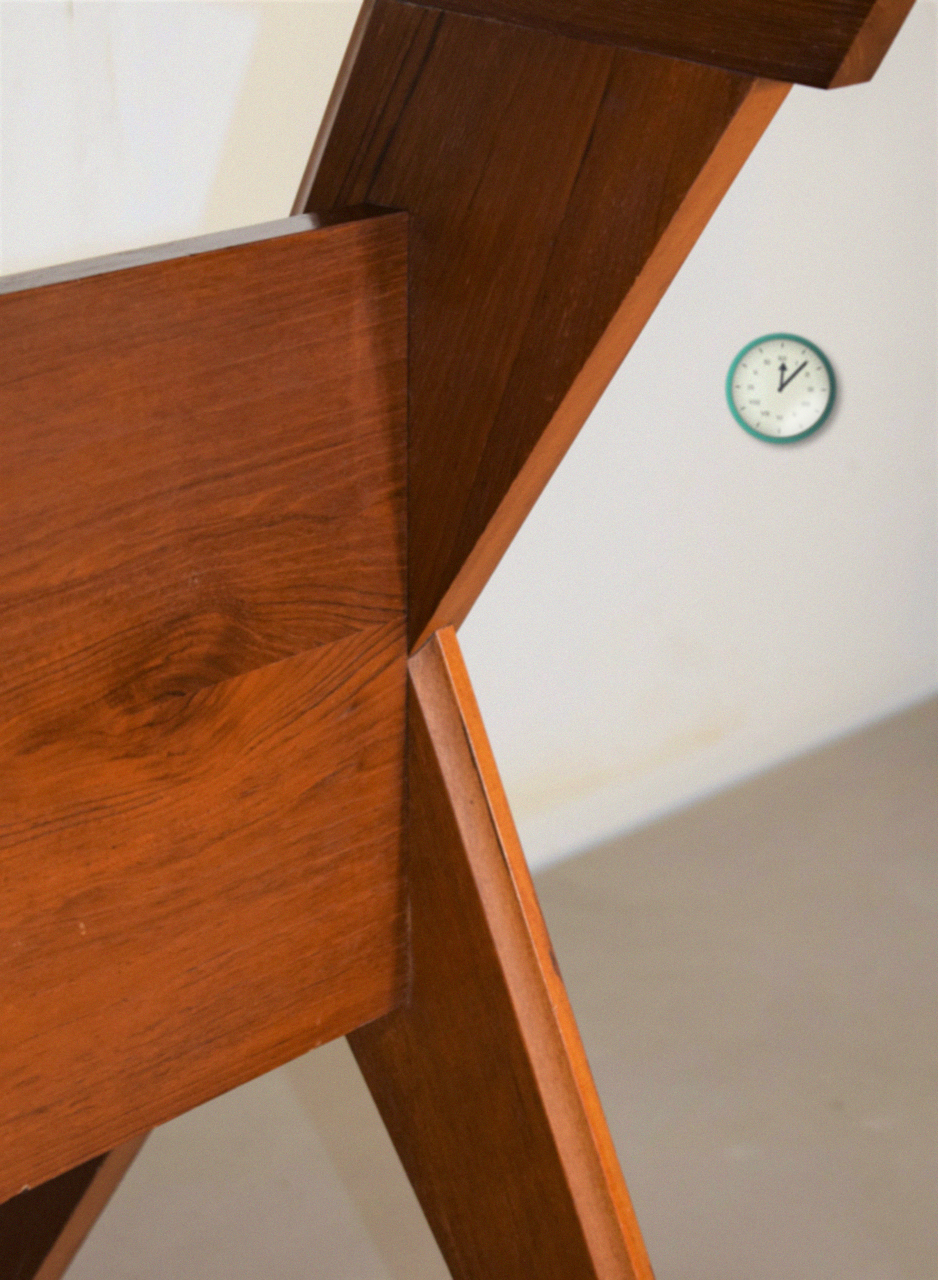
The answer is 12.07
